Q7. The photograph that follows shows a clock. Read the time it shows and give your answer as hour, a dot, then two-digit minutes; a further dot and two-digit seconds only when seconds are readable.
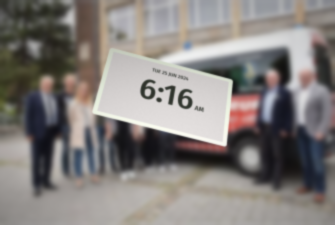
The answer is 6.16
